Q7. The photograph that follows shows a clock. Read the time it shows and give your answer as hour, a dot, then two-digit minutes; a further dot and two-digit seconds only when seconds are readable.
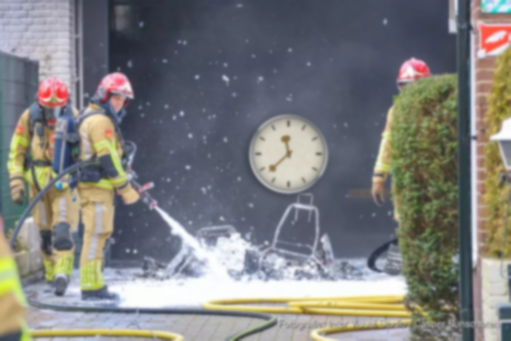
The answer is 11.38
